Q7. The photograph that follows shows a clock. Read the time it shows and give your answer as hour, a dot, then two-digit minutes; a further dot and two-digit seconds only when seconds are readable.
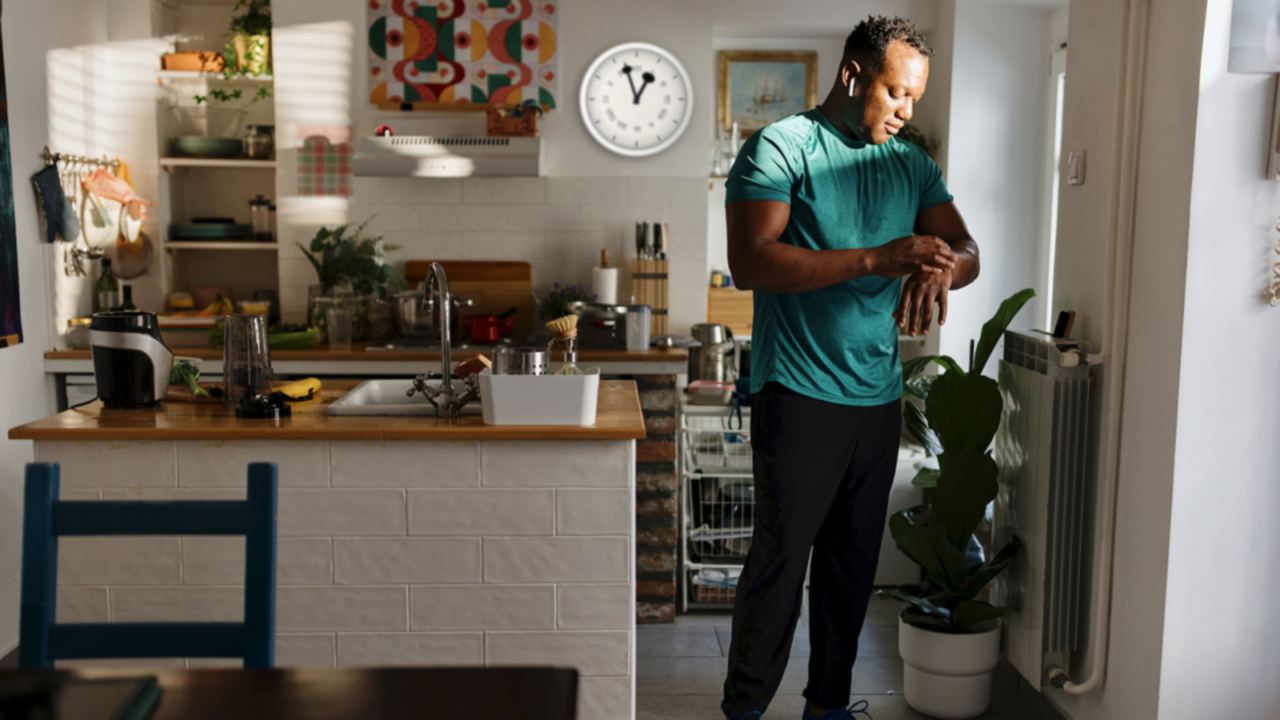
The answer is 12.57
